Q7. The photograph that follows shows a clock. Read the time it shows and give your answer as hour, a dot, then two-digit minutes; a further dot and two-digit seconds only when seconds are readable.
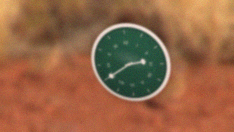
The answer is 2.40
